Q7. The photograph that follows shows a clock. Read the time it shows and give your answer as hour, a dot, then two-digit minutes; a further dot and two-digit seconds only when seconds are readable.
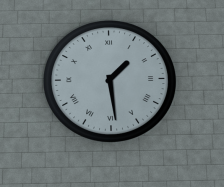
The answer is 1.29
